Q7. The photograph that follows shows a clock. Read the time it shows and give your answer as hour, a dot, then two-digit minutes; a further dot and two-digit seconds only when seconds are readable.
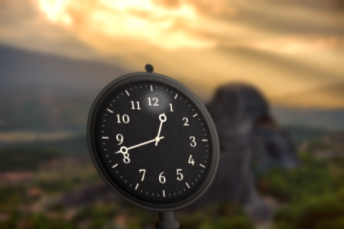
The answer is 12.42
